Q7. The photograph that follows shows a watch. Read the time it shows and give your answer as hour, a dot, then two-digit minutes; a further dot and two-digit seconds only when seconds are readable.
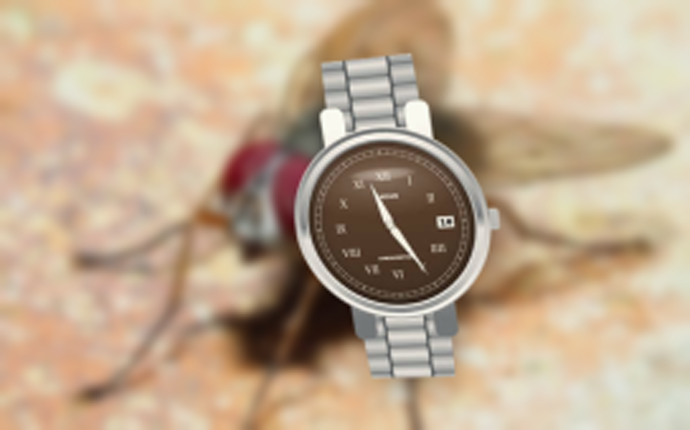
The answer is 11.25
